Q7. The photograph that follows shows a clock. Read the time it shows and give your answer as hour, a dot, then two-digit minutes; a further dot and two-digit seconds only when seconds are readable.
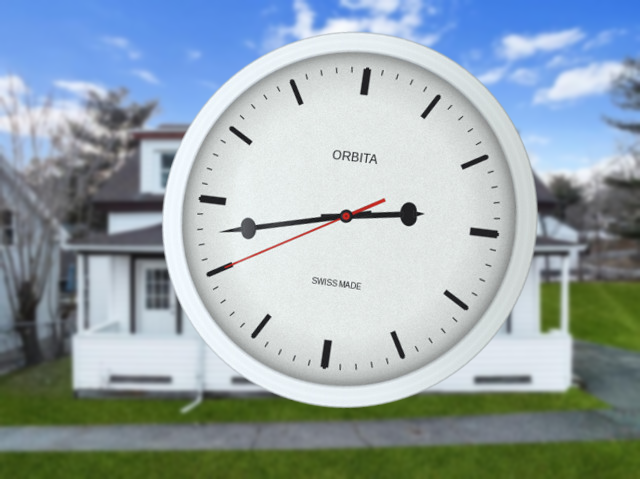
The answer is 2.42.40
